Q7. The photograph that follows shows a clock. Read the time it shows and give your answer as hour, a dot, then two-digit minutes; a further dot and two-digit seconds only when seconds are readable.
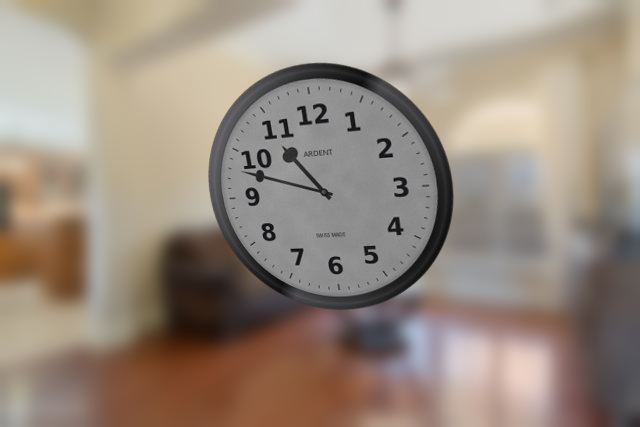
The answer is 10.48
